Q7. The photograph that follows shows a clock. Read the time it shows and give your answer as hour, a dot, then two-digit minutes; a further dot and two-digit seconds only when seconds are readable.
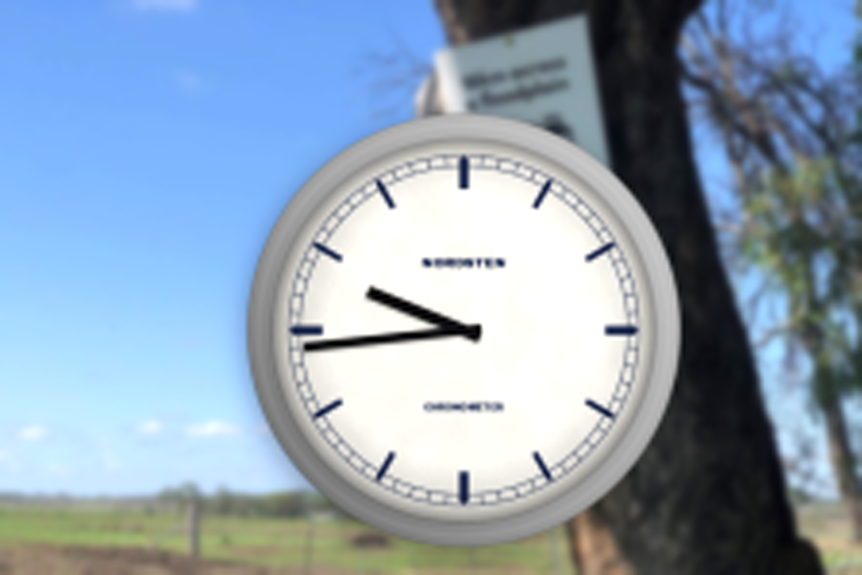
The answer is 9.44
